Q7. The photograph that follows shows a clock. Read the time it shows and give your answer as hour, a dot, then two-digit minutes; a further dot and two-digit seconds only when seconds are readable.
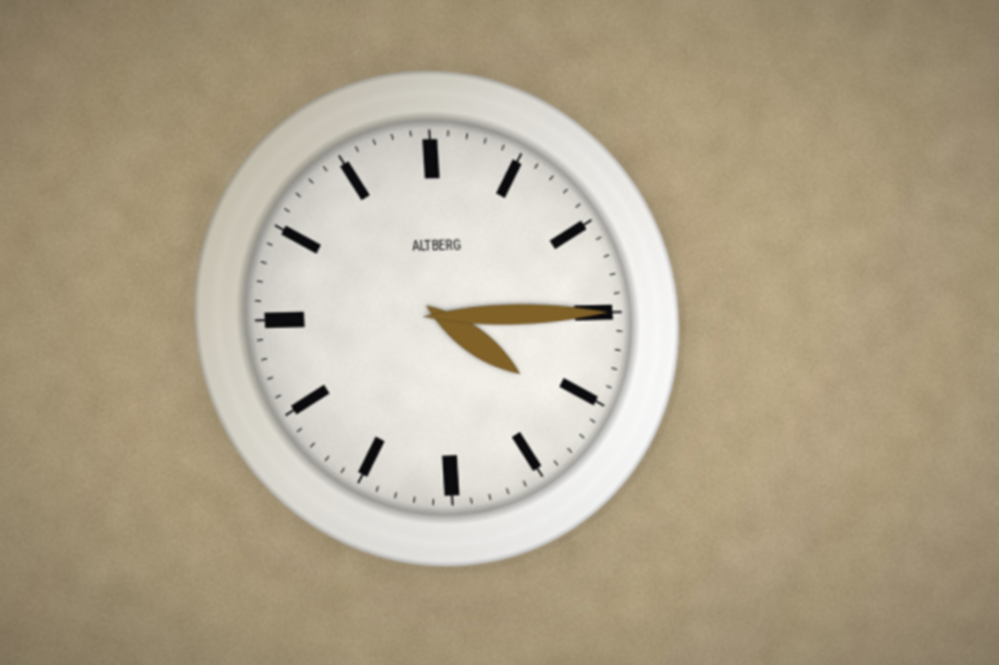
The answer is 4.15
